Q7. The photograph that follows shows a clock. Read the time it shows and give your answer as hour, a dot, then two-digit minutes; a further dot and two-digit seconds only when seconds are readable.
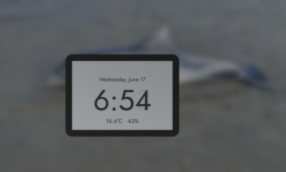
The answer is 6.54
